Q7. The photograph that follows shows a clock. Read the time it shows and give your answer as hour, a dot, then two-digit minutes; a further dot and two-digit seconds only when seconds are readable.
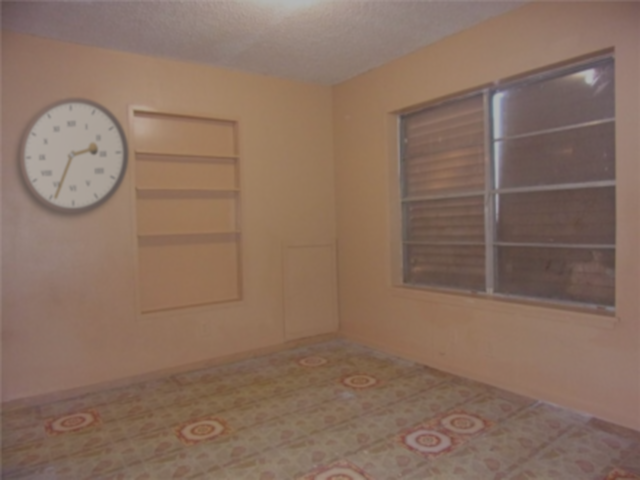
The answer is 2.34
